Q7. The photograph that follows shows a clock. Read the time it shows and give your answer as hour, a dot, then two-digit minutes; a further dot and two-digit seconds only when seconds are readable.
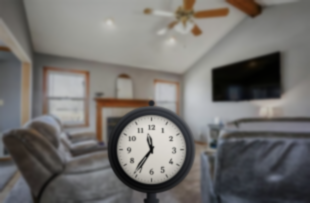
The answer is 11.36
